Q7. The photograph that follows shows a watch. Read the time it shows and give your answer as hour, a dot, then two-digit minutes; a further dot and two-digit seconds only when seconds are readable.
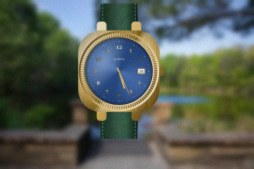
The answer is 5.26
